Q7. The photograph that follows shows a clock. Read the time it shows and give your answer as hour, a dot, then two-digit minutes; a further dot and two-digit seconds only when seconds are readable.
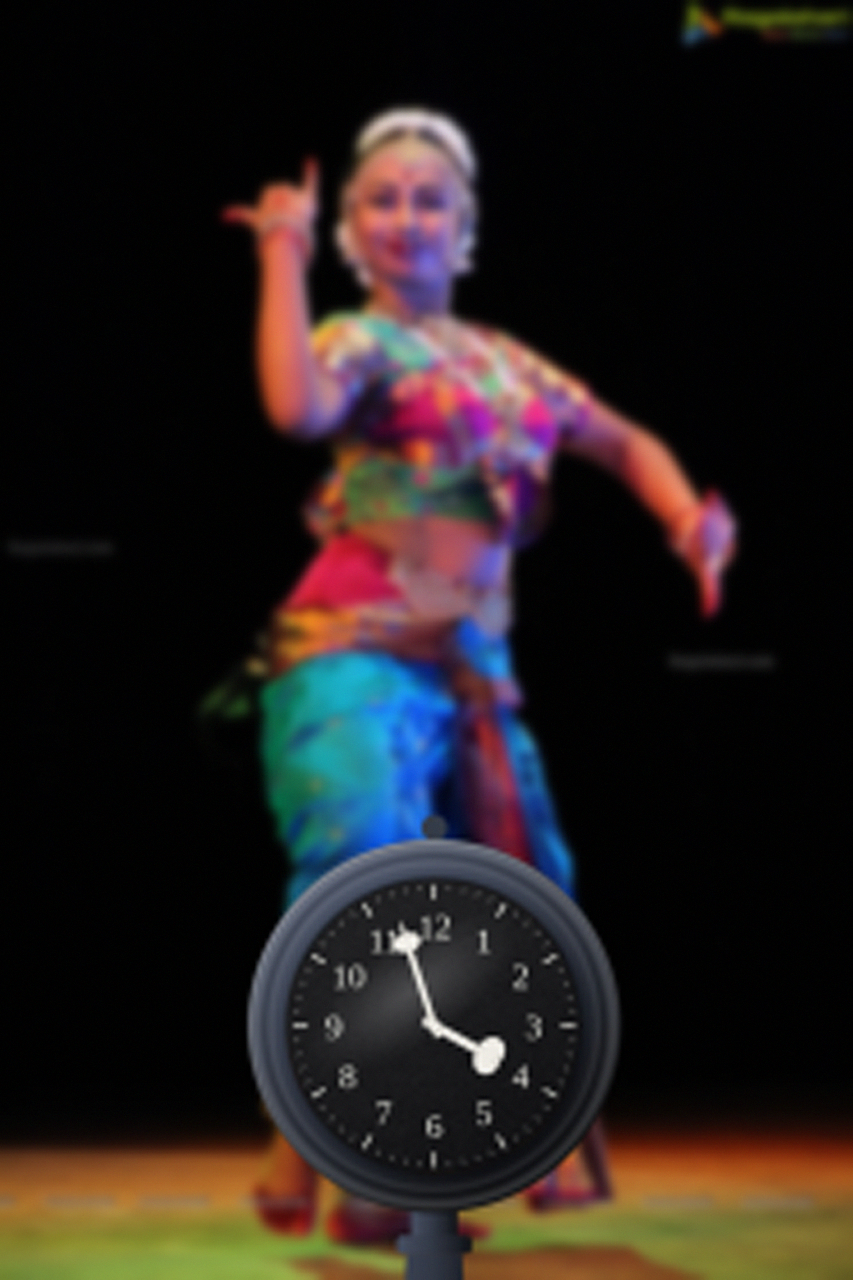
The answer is 3.57
